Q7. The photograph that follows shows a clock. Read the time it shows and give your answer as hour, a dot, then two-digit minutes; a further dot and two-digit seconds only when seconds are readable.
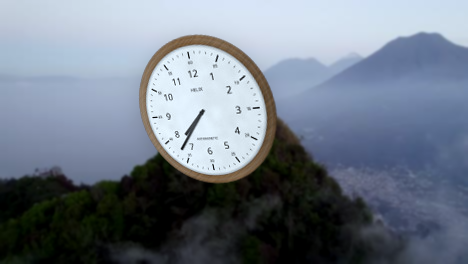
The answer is 7.37
